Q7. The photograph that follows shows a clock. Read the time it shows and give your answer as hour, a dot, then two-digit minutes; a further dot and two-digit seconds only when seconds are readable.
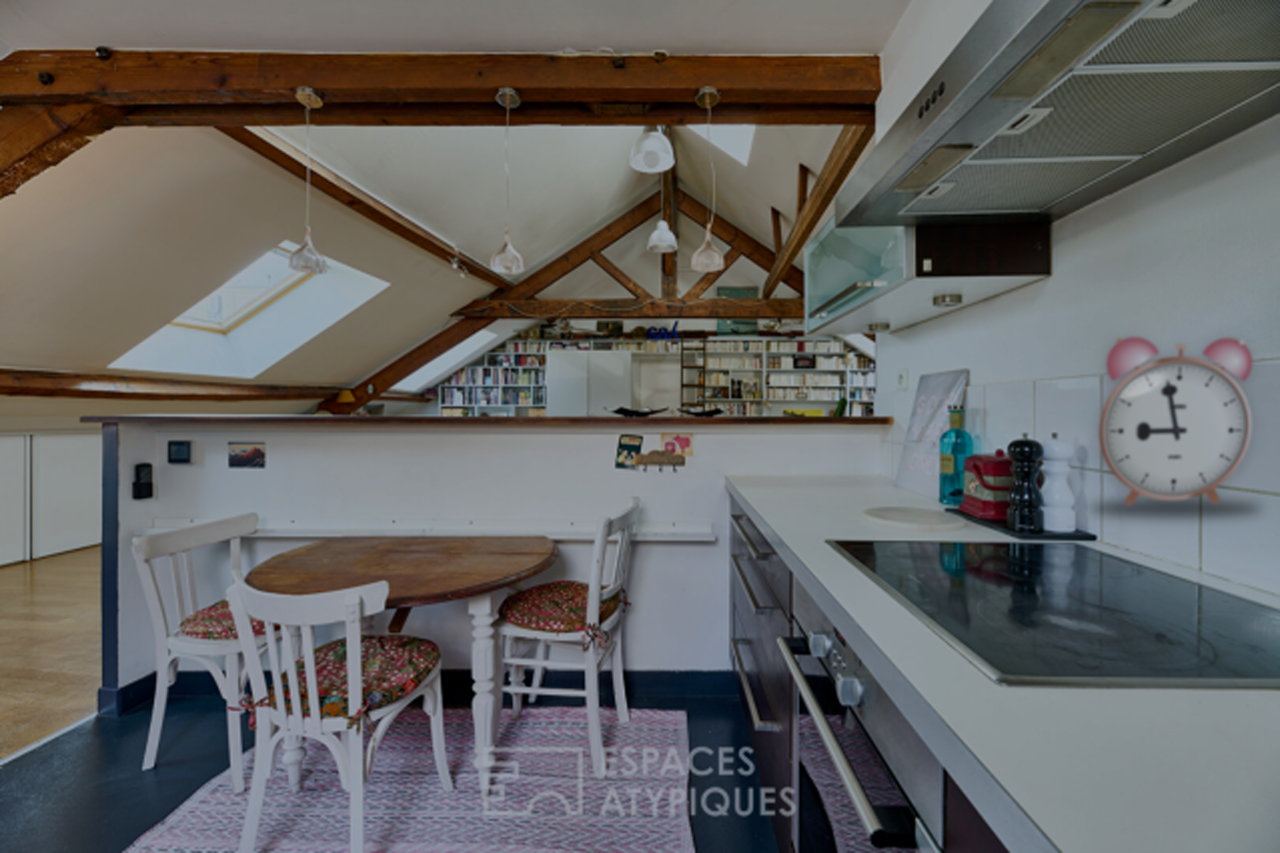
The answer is 8.58
